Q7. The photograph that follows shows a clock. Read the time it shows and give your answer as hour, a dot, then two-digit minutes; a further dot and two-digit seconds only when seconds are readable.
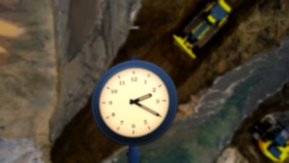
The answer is 2.20
